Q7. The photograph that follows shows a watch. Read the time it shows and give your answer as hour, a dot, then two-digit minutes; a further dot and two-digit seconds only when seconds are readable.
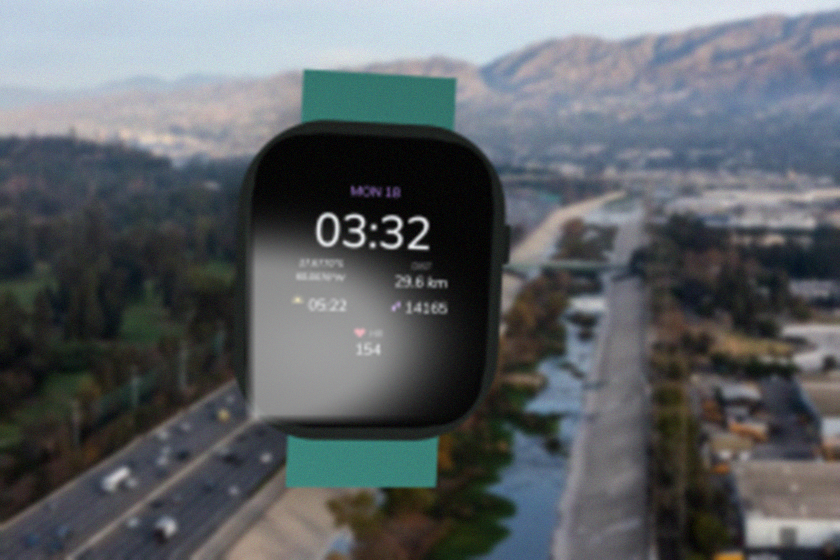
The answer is 3.32
